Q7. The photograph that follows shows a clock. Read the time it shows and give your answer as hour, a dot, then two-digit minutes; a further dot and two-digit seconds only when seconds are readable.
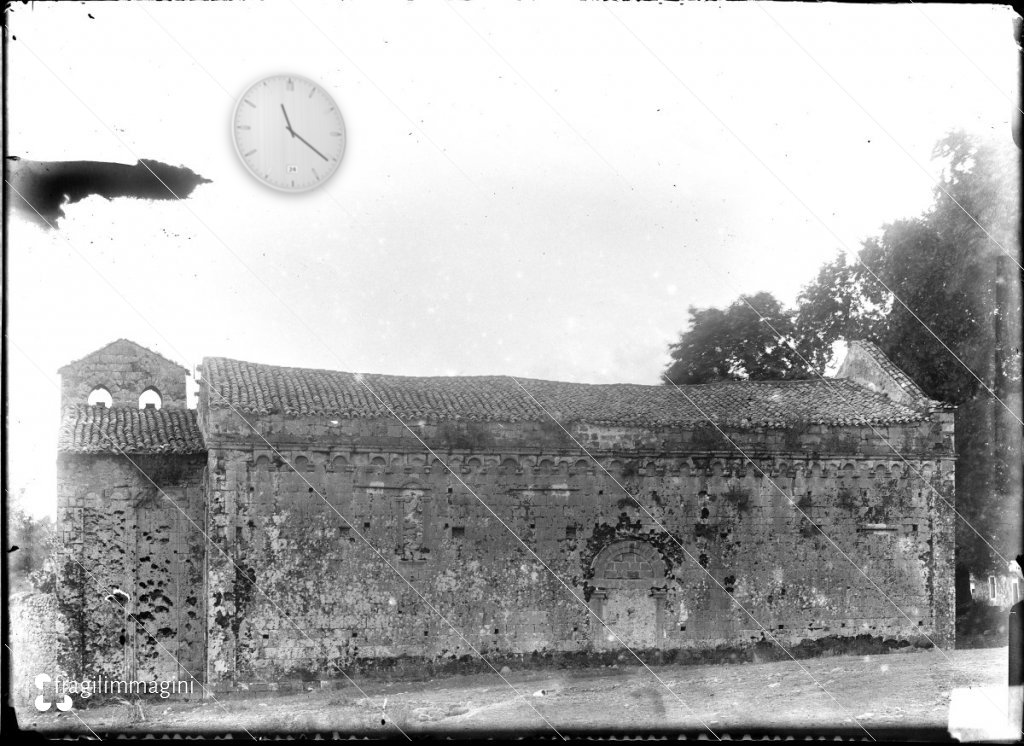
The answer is 11.21
